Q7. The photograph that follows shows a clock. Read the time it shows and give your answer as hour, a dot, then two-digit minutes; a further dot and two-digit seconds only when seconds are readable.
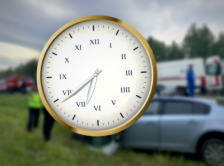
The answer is 6.39
